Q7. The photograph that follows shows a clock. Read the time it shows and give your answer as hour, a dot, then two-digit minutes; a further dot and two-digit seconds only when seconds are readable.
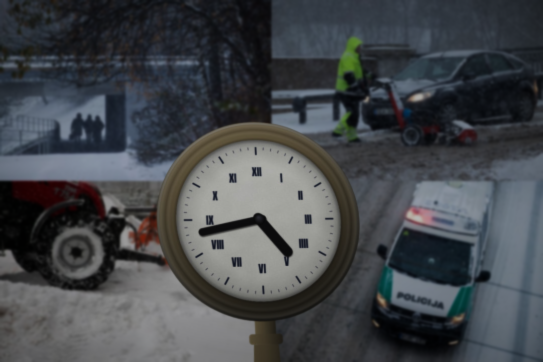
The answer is 4.43
